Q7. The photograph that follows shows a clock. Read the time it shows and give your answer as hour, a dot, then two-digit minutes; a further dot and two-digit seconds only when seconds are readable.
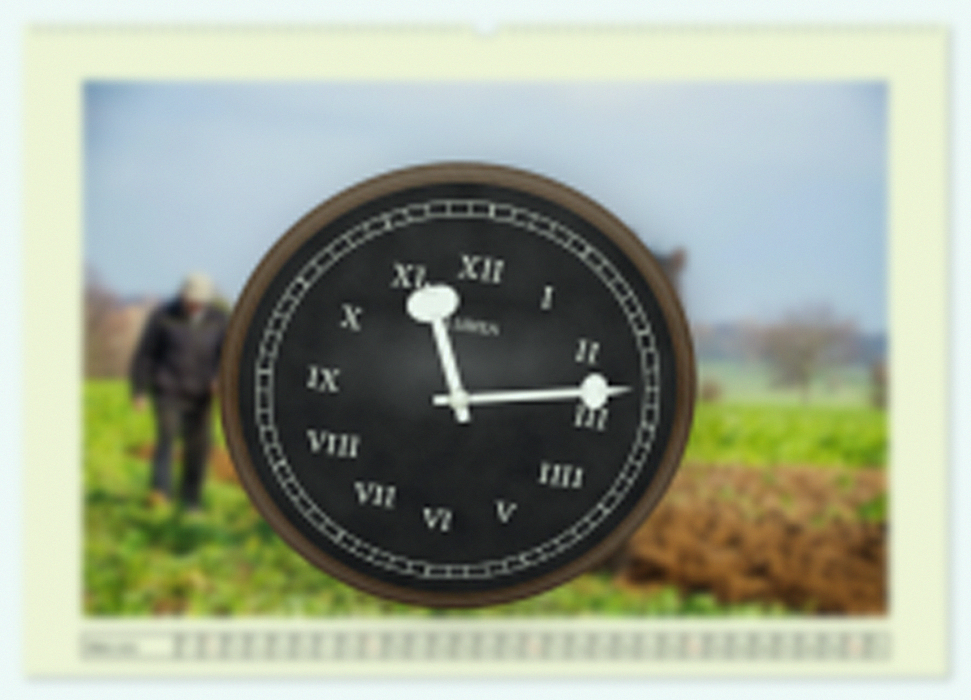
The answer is 11.13
